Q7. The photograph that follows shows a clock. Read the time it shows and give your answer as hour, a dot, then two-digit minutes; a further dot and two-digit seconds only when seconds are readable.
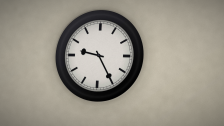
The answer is 9.25
